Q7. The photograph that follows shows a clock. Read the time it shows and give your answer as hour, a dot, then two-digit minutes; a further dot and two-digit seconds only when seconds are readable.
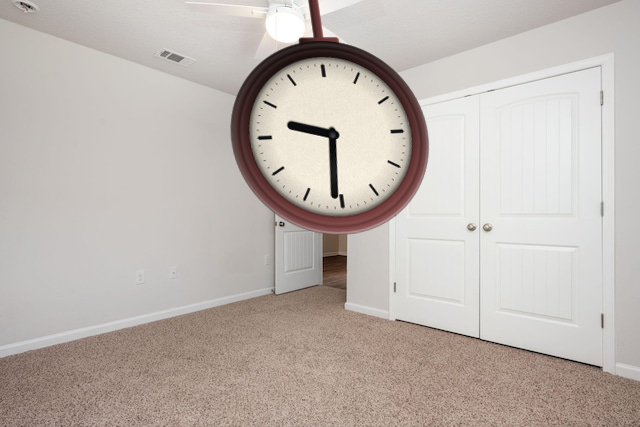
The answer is 9.31
